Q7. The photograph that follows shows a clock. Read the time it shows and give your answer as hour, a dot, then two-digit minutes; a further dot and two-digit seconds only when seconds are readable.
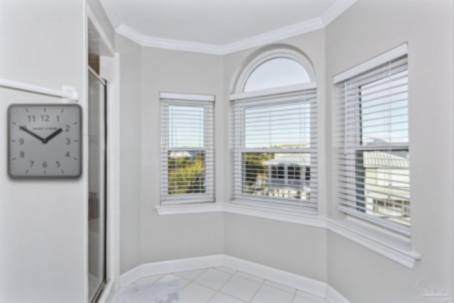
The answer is 1.50
